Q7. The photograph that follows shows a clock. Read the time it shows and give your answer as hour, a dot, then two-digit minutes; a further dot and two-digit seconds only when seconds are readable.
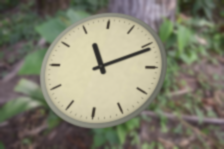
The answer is 11.11
